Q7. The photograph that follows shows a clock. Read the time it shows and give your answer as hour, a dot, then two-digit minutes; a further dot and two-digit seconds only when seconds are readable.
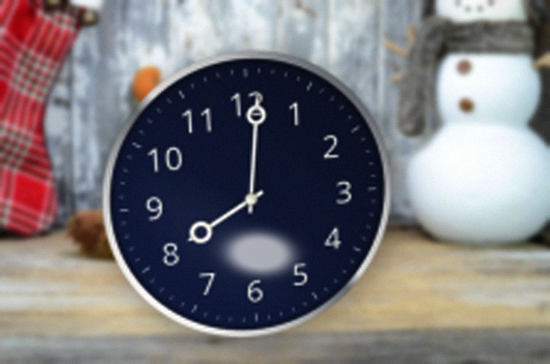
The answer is 8.01
